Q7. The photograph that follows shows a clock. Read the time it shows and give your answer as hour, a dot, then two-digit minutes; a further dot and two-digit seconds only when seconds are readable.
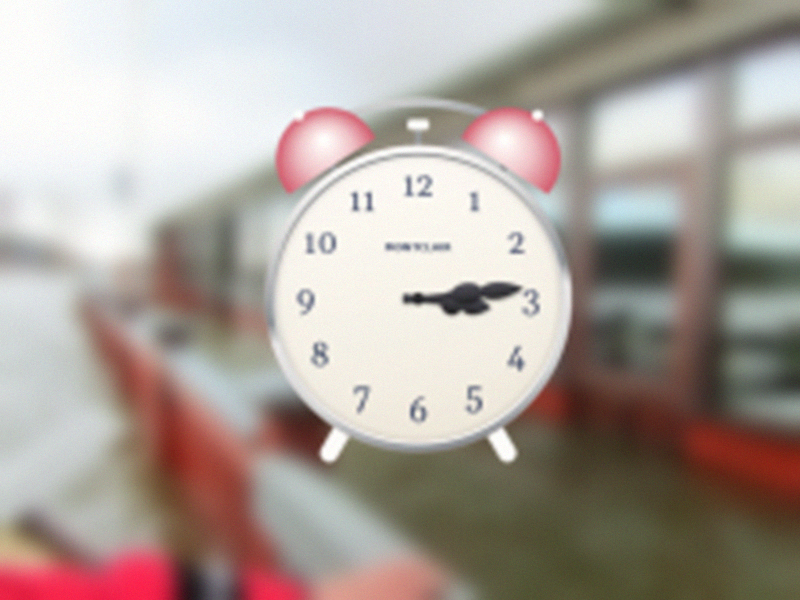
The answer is 3.14
